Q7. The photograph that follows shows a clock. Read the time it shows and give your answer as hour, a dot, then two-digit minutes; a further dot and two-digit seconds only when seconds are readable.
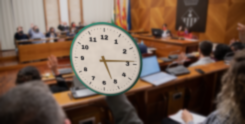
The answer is 5.14
